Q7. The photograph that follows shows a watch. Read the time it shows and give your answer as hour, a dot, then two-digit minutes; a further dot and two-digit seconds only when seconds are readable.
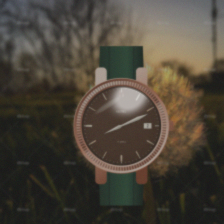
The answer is 8.11
